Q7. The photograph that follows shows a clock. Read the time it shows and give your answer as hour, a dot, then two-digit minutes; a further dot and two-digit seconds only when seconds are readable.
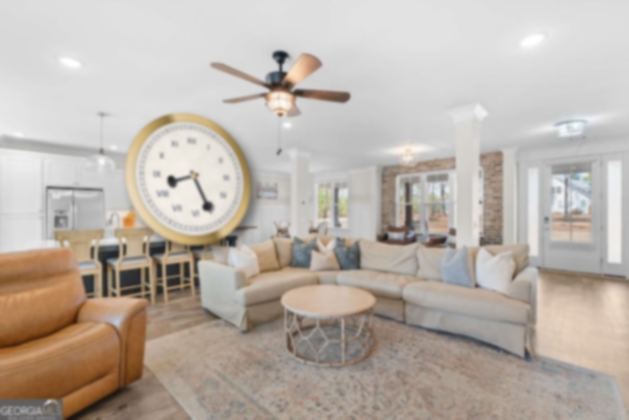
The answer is 8.26
